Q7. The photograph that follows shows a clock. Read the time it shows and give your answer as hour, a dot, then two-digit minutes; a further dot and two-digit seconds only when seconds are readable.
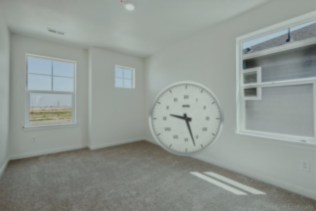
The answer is 9.27
